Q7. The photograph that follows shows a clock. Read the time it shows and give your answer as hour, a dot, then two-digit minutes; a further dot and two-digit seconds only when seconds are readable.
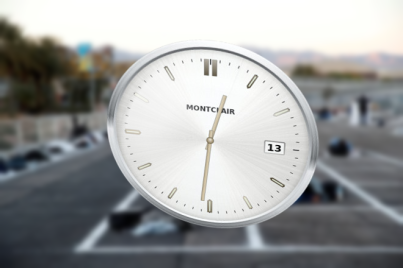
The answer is 12.31
